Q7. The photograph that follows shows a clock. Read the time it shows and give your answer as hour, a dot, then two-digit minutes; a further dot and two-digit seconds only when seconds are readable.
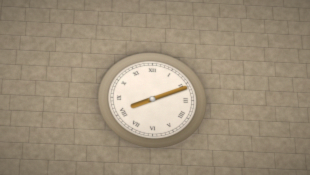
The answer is 8.11
